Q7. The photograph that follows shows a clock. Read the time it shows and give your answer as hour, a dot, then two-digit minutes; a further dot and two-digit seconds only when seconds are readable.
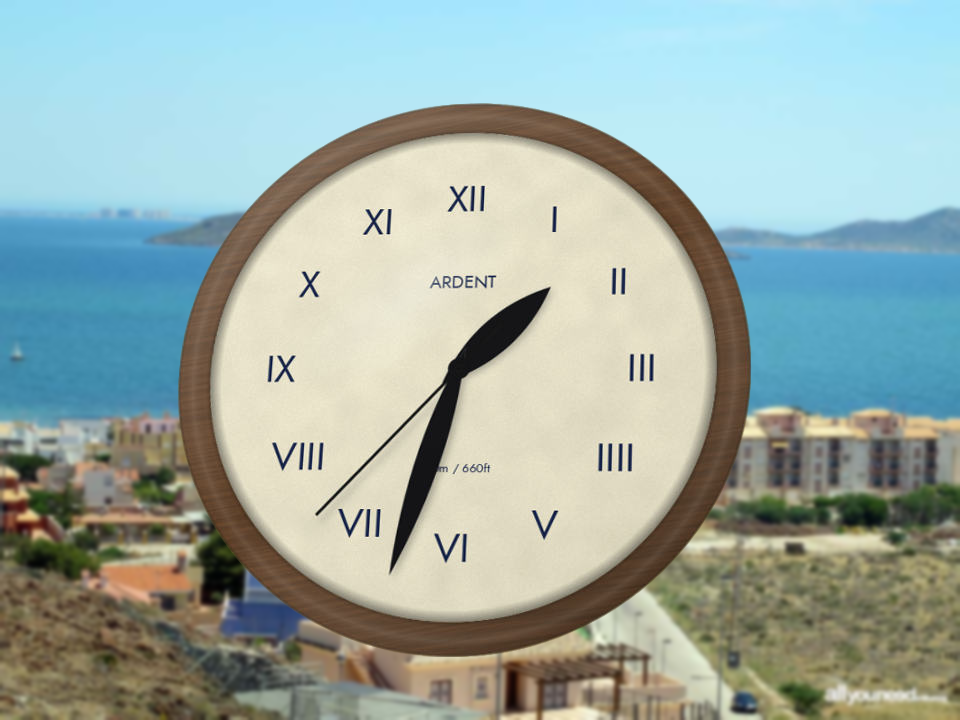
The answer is 1.32.37
